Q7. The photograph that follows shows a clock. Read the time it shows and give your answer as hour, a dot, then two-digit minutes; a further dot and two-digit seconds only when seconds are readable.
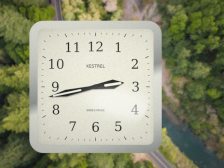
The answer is 2.43
